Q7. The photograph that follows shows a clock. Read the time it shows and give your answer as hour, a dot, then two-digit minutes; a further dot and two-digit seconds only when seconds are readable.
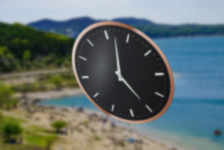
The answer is 5.02
